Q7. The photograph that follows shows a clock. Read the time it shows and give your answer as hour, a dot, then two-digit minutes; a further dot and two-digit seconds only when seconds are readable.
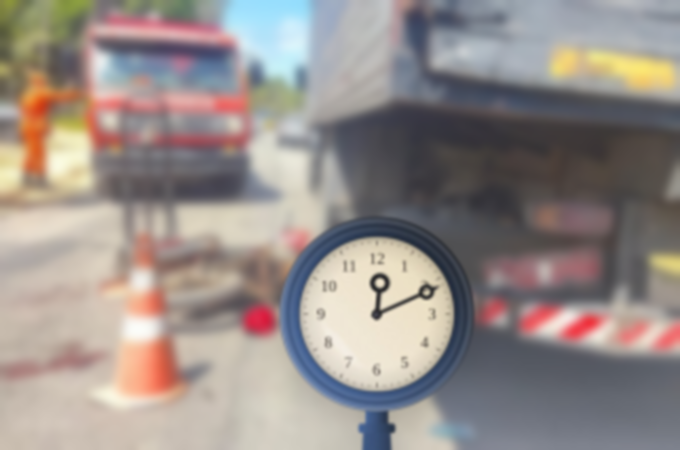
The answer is 12.11
